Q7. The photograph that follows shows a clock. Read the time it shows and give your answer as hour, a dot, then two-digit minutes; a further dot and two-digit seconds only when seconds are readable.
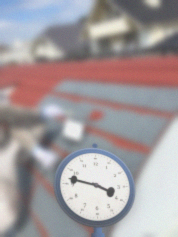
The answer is 3.47
